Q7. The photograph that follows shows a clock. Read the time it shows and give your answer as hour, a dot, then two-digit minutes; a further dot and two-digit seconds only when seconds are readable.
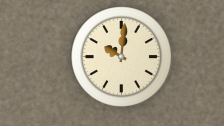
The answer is 10.01
